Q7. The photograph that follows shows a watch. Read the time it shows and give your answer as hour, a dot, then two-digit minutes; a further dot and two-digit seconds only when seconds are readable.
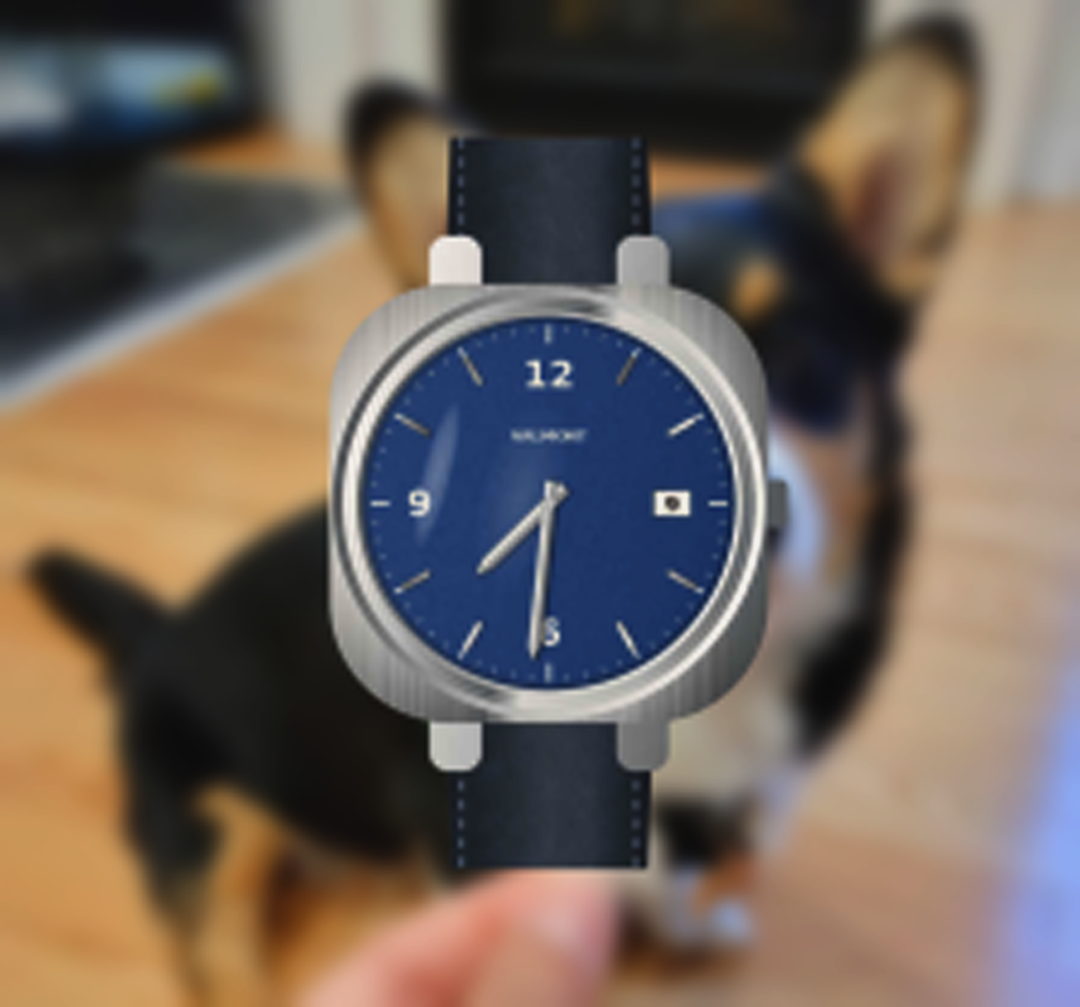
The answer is 7.31
